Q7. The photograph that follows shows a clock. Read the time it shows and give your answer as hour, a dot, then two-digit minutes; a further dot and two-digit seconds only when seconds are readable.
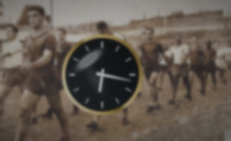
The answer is 6.17
